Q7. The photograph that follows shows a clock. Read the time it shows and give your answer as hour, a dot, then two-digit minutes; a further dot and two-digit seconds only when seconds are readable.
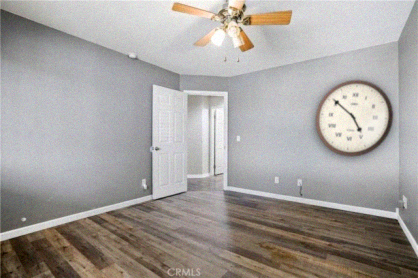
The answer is 4.51
